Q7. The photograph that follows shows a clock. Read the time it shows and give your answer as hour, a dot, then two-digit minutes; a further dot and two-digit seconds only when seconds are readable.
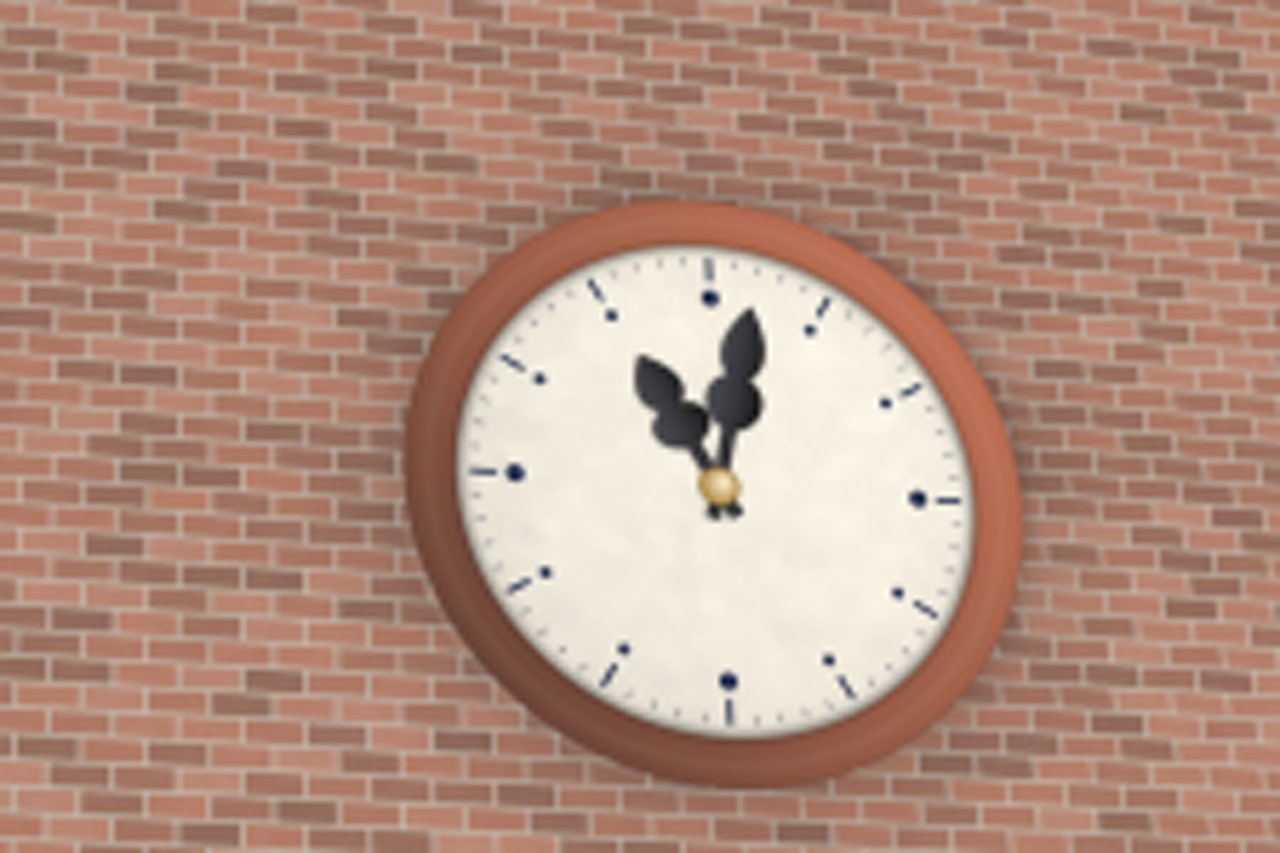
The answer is 11.02
